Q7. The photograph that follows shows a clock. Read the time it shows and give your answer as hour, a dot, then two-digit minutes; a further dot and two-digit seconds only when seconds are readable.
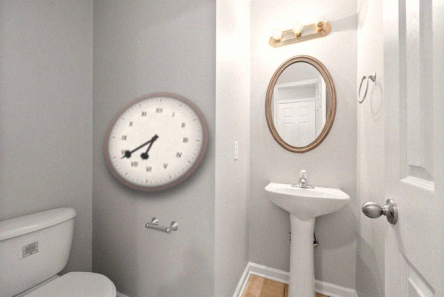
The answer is 6.39
